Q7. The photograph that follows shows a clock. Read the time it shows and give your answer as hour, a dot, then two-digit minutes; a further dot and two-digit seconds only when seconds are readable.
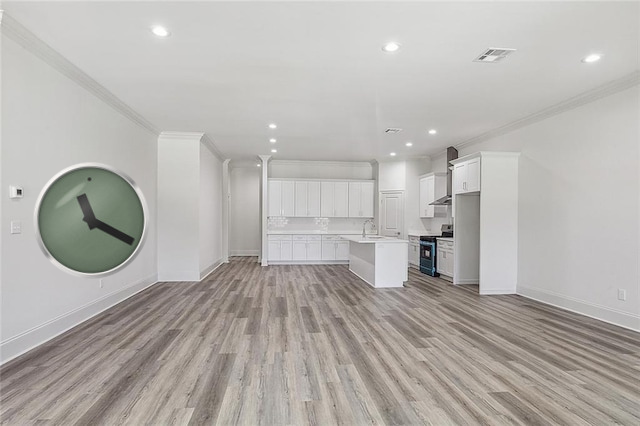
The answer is 11.20
